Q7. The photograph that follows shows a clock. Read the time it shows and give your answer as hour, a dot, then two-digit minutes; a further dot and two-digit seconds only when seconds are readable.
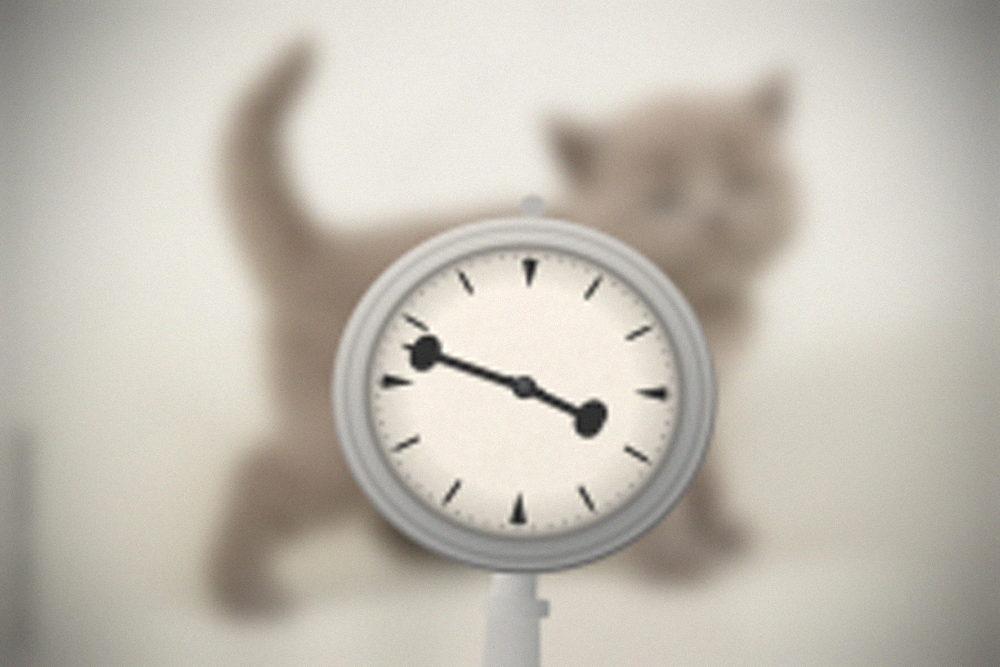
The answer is 3.48
